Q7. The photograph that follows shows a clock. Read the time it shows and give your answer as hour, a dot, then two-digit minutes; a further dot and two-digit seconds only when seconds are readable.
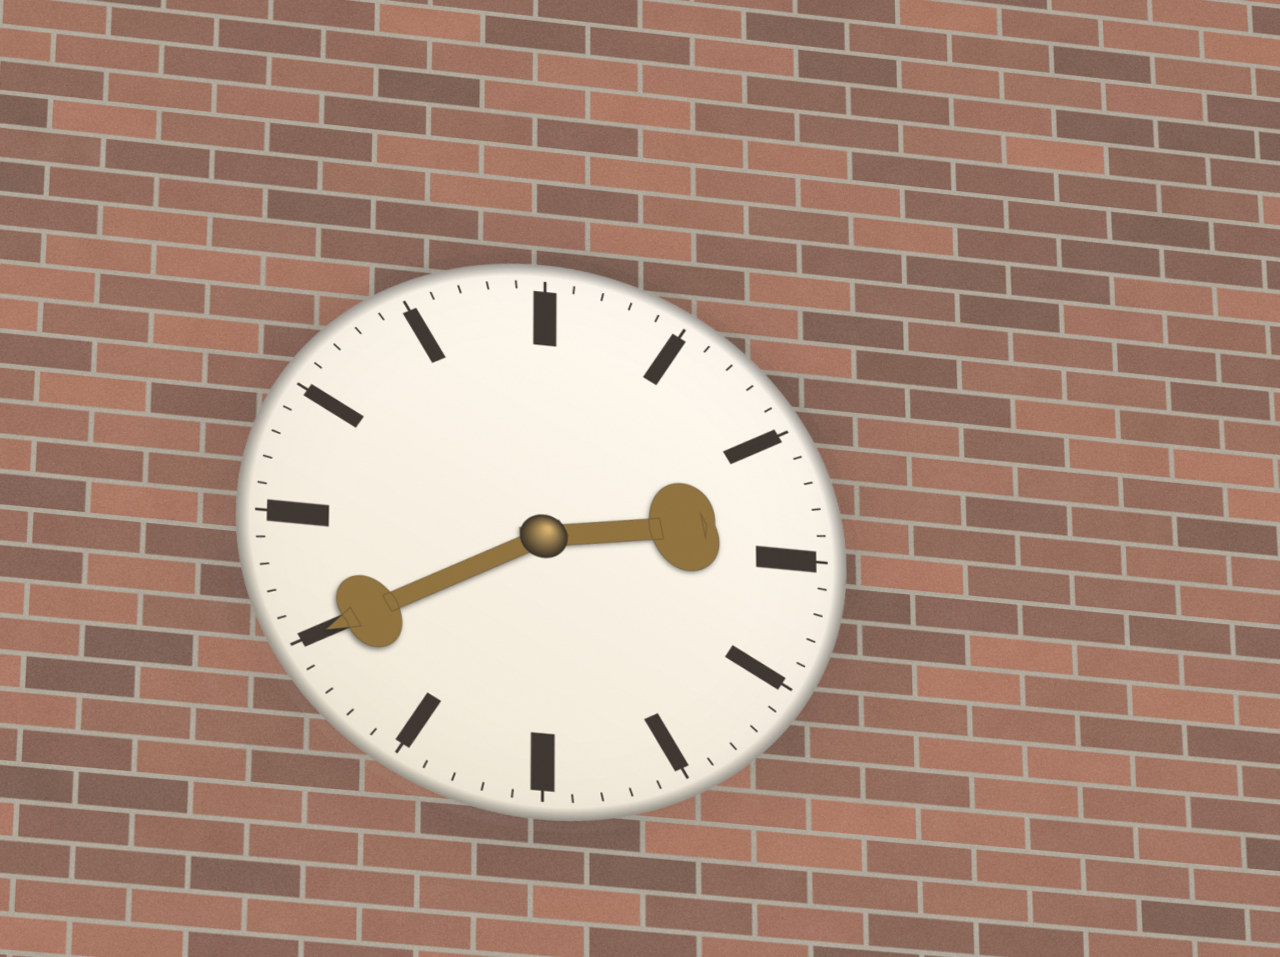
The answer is 2.40
